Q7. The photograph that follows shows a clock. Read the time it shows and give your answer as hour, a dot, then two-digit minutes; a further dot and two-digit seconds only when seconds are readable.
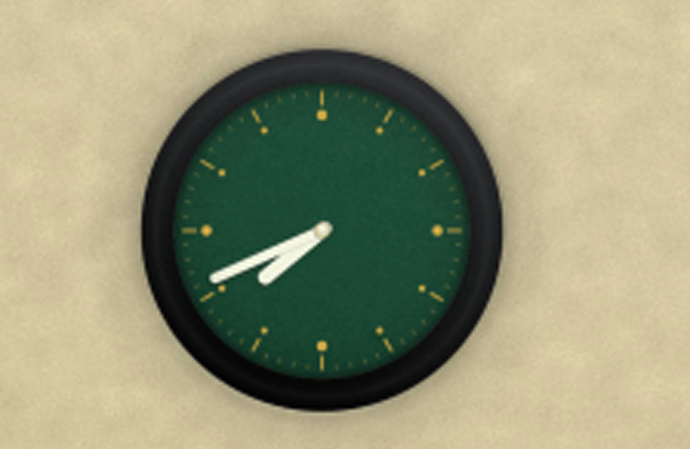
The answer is 7.41
